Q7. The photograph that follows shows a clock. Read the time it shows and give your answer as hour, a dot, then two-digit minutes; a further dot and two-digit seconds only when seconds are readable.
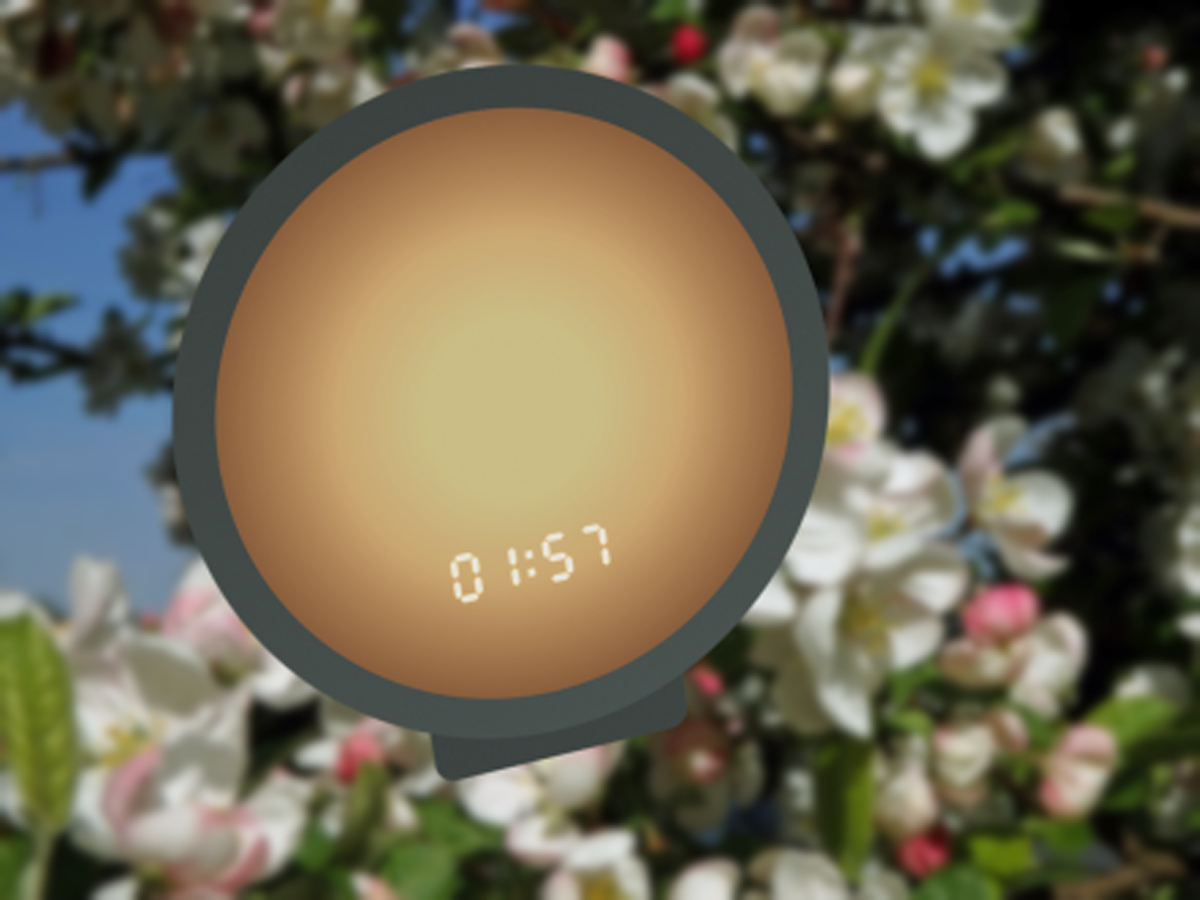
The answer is 1.57
